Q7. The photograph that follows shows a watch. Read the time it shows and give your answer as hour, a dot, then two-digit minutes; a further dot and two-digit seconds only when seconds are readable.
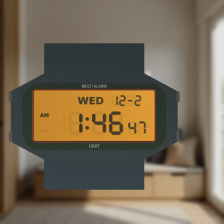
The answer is 1.46.47
